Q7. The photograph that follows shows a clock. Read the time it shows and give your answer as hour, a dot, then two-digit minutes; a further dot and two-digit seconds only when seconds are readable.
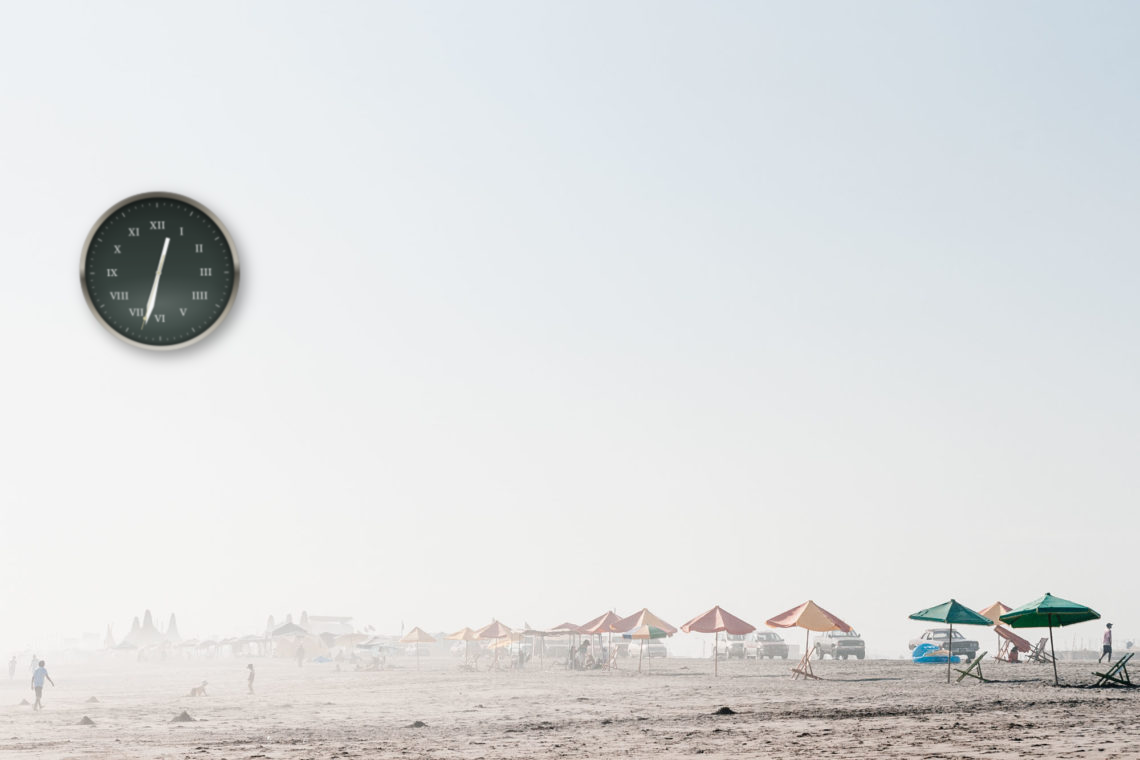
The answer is 12.32.33
